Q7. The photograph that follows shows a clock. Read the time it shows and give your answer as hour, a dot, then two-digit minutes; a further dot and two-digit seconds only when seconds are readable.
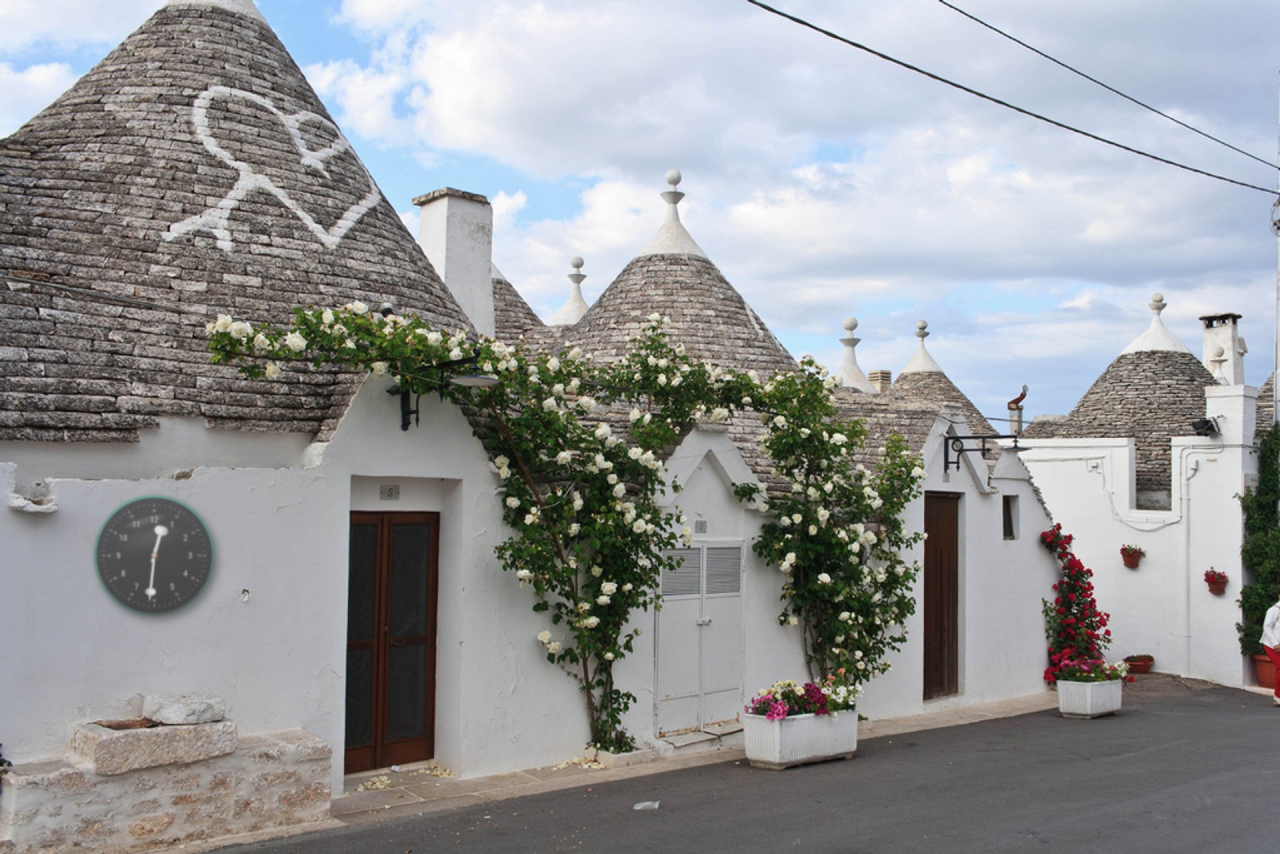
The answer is 12.31
